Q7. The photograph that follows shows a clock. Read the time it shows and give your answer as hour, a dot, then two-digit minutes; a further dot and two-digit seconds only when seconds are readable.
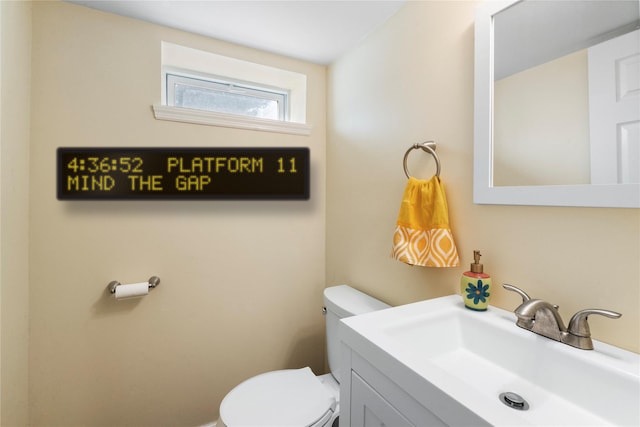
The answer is 4.36.52
